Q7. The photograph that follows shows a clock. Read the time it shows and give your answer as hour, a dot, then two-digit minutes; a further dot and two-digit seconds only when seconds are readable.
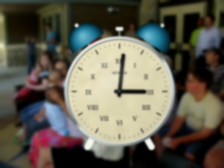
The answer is 3.01
